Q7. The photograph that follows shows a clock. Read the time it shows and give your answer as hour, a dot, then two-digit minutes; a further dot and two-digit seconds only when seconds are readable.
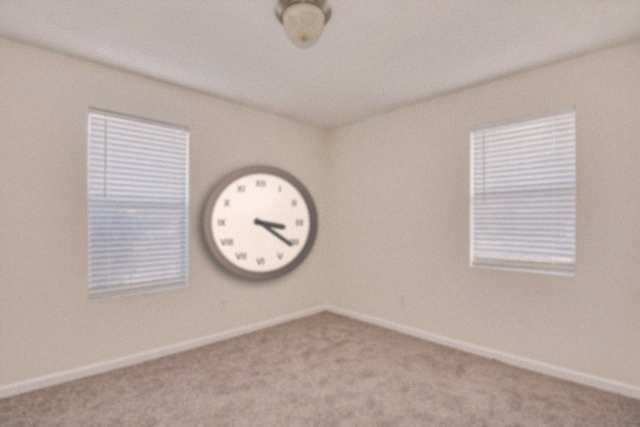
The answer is 3.21
